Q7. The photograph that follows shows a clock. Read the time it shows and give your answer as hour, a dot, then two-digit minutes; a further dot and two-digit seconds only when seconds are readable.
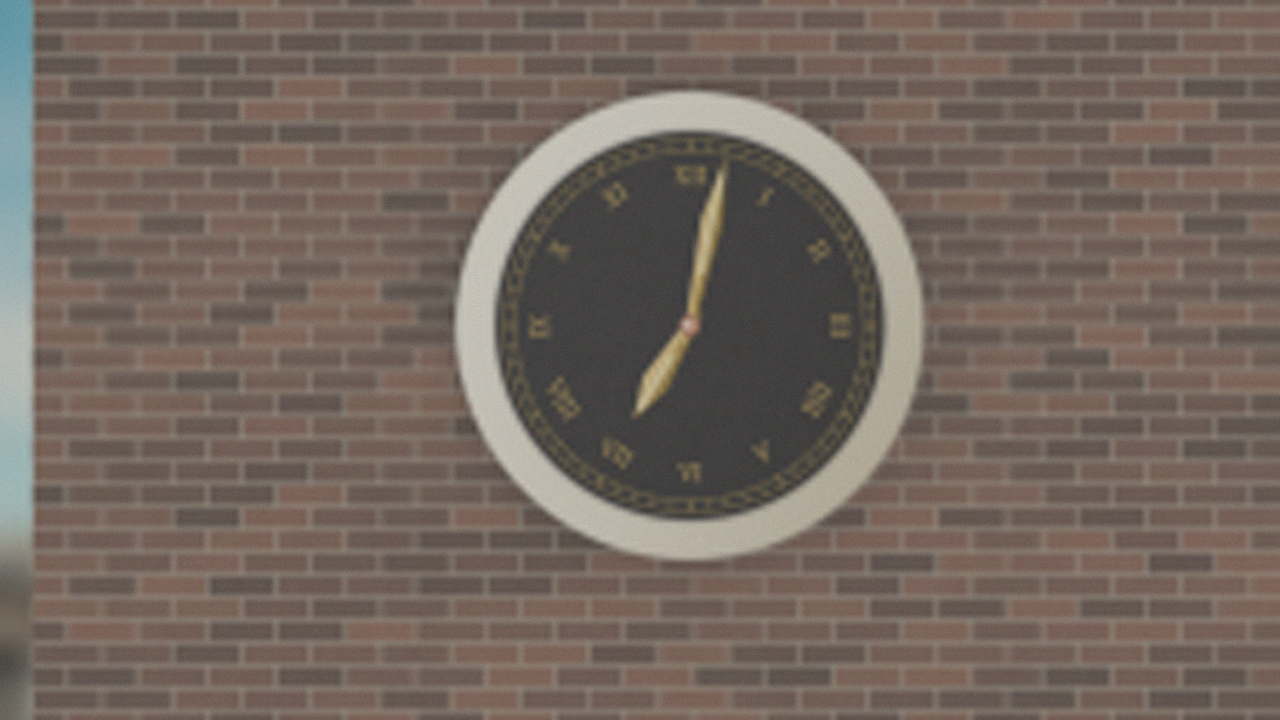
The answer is 7.02
